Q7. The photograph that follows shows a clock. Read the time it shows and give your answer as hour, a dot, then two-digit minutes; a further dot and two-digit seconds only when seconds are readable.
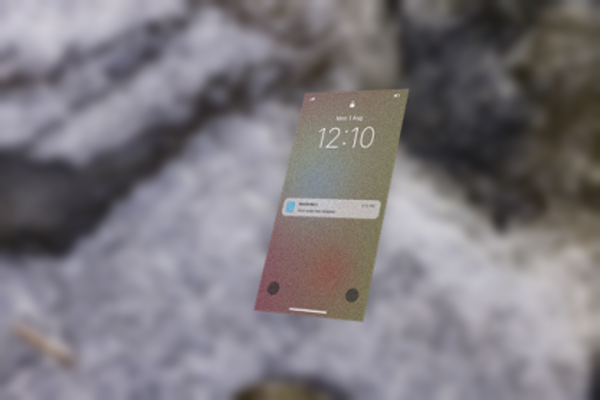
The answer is 12.10
